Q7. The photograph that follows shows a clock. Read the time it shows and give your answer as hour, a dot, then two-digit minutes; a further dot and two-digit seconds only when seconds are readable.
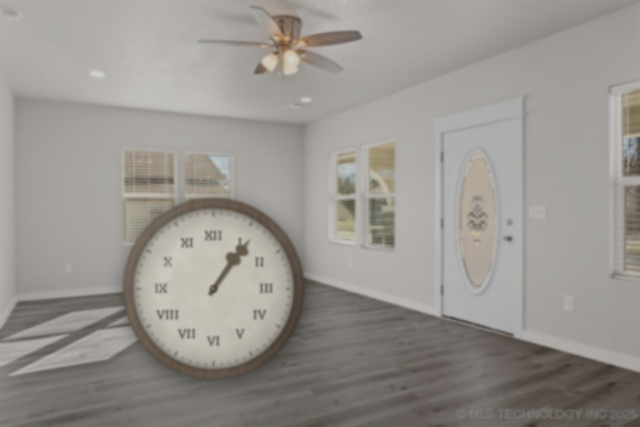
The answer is 1.06
